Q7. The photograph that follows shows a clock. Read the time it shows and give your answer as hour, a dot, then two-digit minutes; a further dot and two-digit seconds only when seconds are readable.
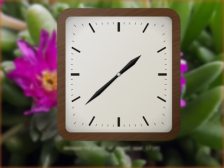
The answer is 1.38
